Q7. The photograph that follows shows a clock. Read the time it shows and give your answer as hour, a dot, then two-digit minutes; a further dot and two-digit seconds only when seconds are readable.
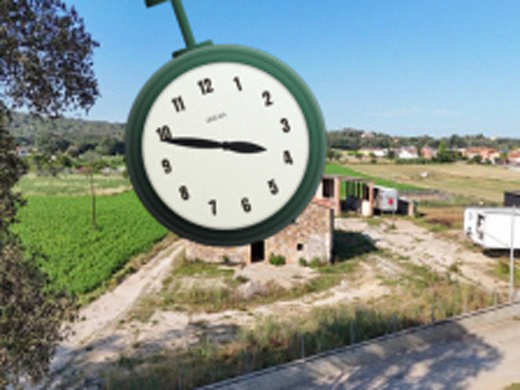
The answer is 3.49
